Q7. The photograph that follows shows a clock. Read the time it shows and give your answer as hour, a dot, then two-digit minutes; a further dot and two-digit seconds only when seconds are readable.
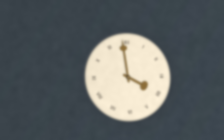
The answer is 3.59
